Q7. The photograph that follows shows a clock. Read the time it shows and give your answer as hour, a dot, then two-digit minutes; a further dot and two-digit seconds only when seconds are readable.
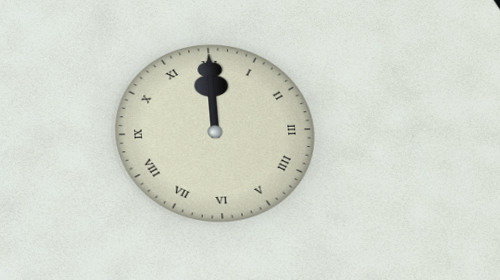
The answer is 12.00
